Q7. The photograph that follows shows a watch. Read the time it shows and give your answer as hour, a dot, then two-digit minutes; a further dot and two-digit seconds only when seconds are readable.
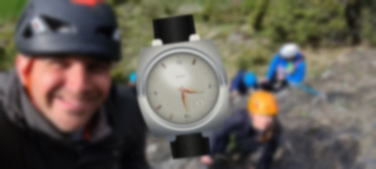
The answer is 3.29
